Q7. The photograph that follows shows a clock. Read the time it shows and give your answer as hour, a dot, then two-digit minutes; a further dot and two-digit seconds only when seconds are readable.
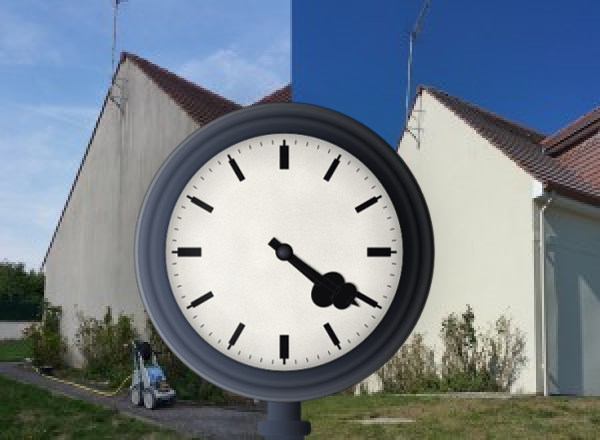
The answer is 4.21
